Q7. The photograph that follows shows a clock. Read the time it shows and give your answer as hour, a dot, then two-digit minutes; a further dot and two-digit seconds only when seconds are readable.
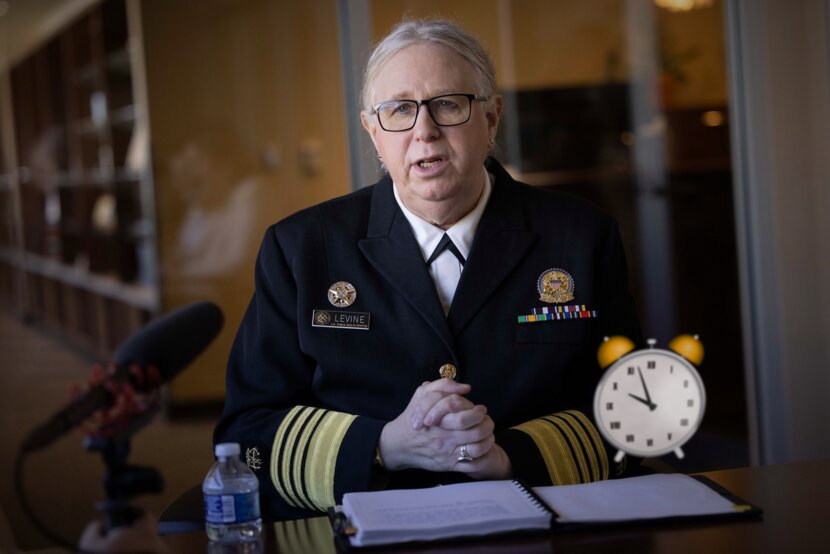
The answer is 9.57
